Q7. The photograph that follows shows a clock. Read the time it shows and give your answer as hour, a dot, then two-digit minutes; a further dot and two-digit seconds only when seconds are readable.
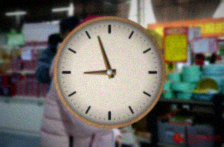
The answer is 8.57
